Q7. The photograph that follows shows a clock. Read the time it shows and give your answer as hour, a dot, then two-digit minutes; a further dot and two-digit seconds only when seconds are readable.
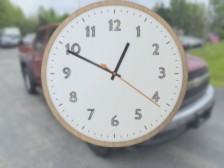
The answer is 12.49.21
